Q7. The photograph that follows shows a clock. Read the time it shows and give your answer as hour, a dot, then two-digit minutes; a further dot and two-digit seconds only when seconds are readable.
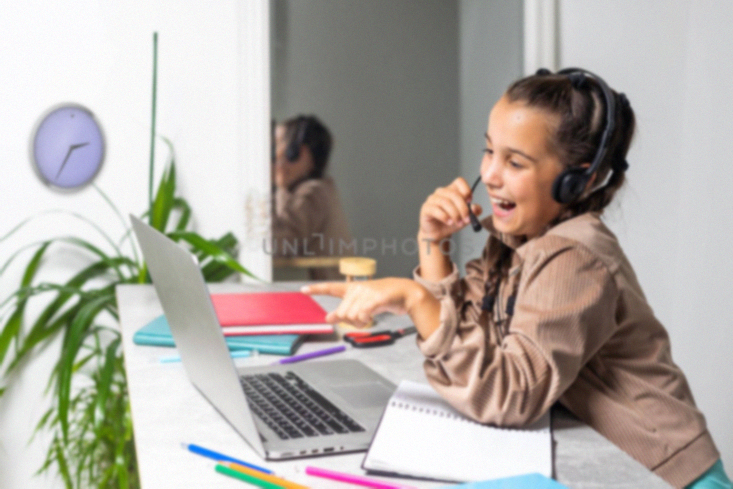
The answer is 2.35
